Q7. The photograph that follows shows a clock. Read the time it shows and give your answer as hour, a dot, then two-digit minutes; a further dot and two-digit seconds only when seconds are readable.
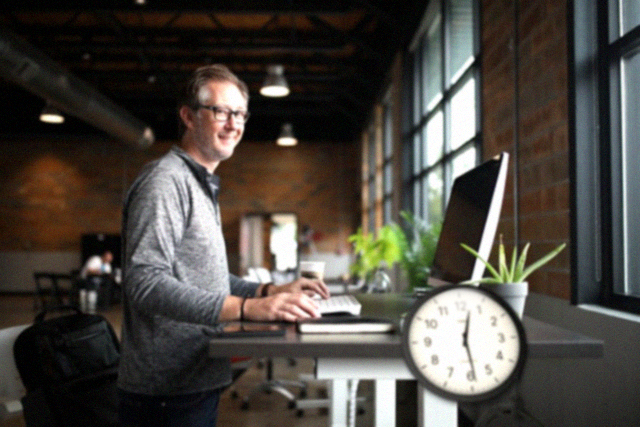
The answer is 12.29
